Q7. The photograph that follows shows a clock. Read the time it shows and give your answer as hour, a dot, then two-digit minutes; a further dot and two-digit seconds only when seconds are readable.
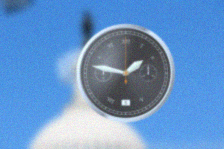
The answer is 1.47
